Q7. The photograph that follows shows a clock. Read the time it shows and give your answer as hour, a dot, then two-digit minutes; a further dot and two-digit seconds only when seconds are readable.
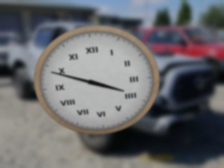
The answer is 3.49
